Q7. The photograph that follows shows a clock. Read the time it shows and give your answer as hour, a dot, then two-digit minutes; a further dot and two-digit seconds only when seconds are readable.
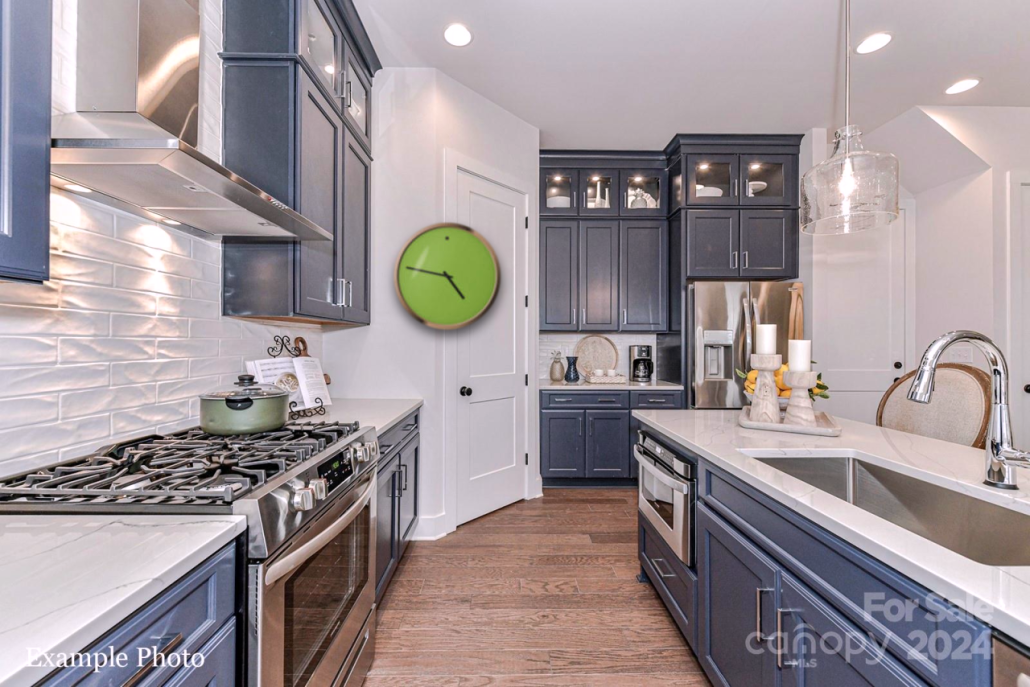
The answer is 4.47
